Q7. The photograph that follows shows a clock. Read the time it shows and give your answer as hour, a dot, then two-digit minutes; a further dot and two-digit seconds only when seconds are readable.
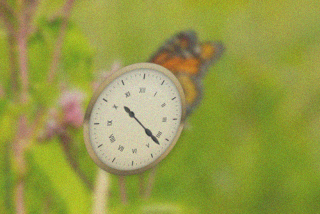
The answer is 10.22
